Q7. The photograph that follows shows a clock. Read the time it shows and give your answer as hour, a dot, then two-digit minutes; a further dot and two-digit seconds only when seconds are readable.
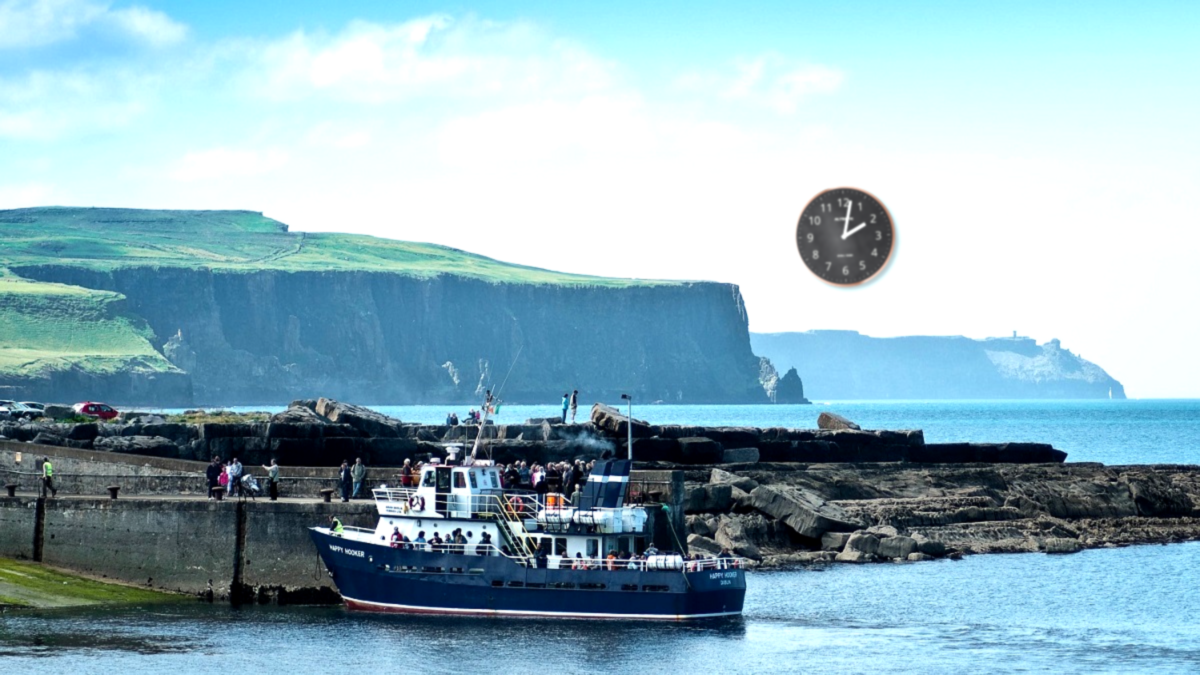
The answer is 2.02
